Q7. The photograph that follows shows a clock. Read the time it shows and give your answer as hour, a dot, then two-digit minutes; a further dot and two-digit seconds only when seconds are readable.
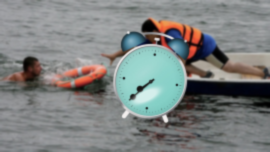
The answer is 7.37
